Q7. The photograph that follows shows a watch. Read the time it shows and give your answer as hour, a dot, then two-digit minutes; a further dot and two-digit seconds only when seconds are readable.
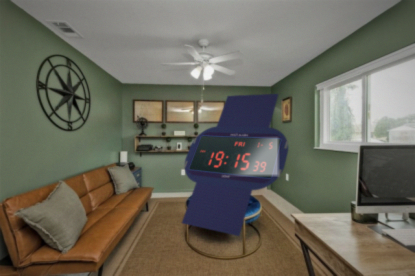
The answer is 19.15.39
